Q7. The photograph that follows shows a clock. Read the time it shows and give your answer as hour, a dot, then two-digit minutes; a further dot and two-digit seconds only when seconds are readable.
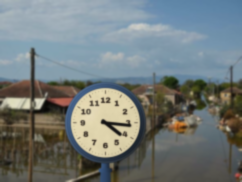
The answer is 4.16
